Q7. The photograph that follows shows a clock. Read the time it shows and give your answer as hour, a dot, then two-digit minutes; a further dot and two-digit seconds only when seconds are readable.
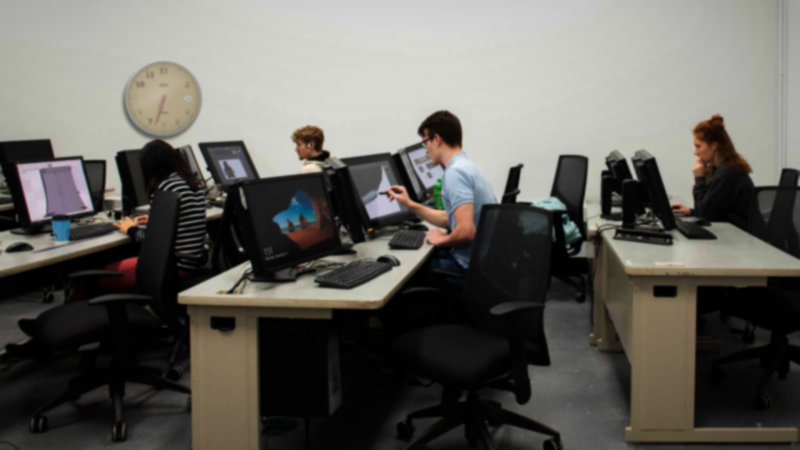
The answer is 6.33
